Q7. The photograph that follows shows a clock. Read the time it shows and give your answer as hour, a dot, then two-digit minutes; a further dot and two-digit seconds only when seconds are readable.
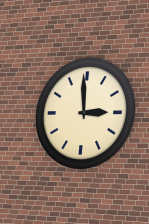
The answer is 2.59
